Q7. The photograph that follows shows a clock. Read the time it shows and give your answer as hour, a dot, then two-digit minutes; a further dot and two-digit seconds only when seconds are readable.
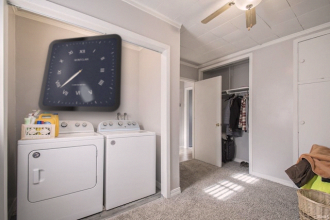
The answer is 7.38
